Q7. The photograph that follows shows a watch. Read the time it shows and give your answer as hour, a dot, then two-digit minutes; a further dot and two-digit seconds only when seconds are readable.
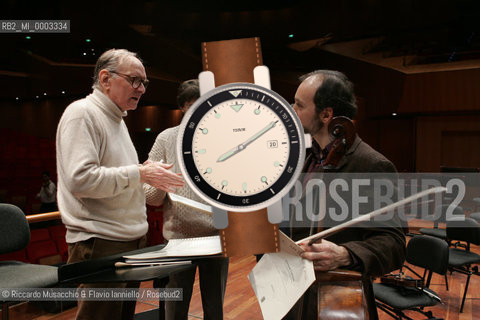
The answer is 8.10
